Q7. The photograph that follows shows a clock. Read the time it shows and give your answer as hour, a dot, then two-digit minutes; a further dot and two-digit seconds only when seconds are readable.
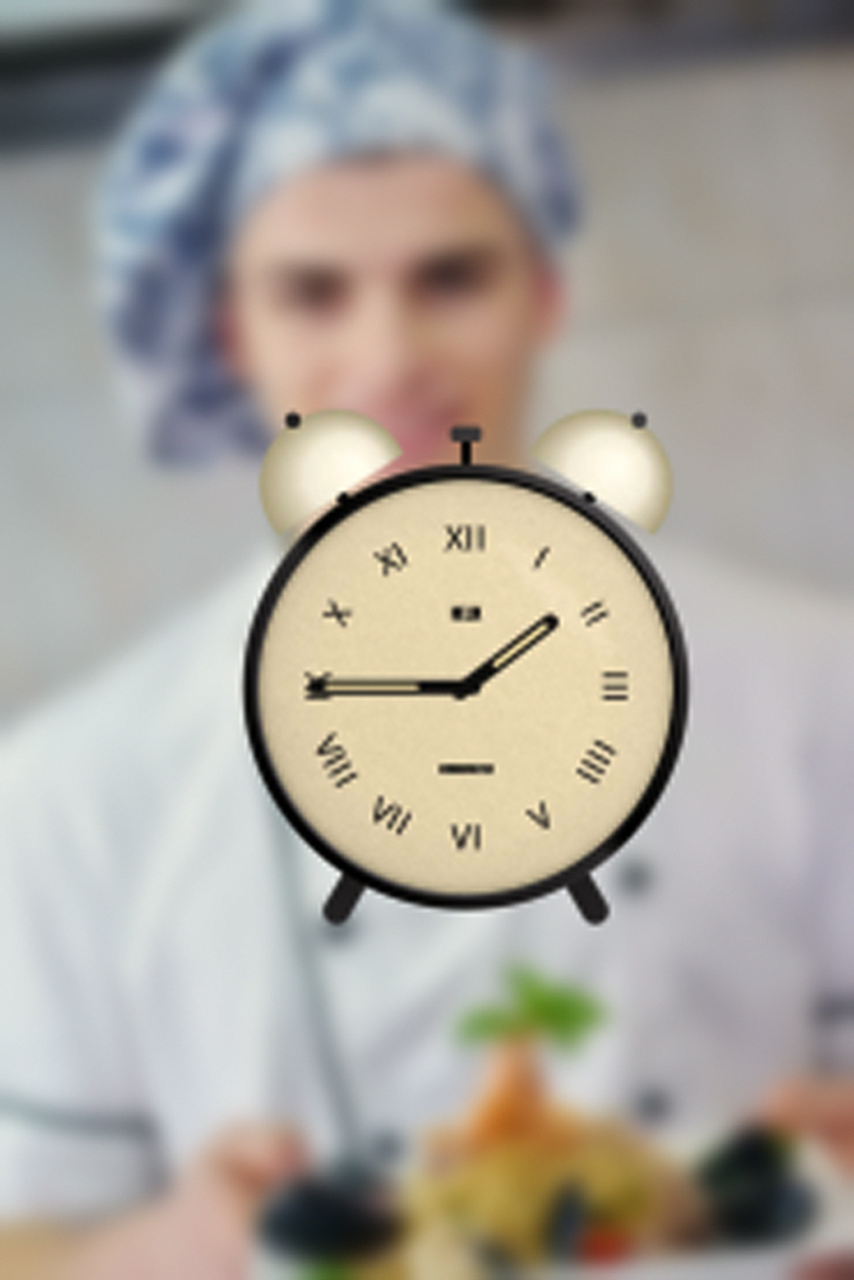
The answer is 1.45
